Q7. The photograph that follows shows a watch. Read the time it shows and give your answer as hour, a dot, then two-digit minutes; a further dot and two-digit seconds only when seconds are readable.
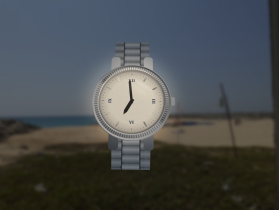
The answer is 6.59
